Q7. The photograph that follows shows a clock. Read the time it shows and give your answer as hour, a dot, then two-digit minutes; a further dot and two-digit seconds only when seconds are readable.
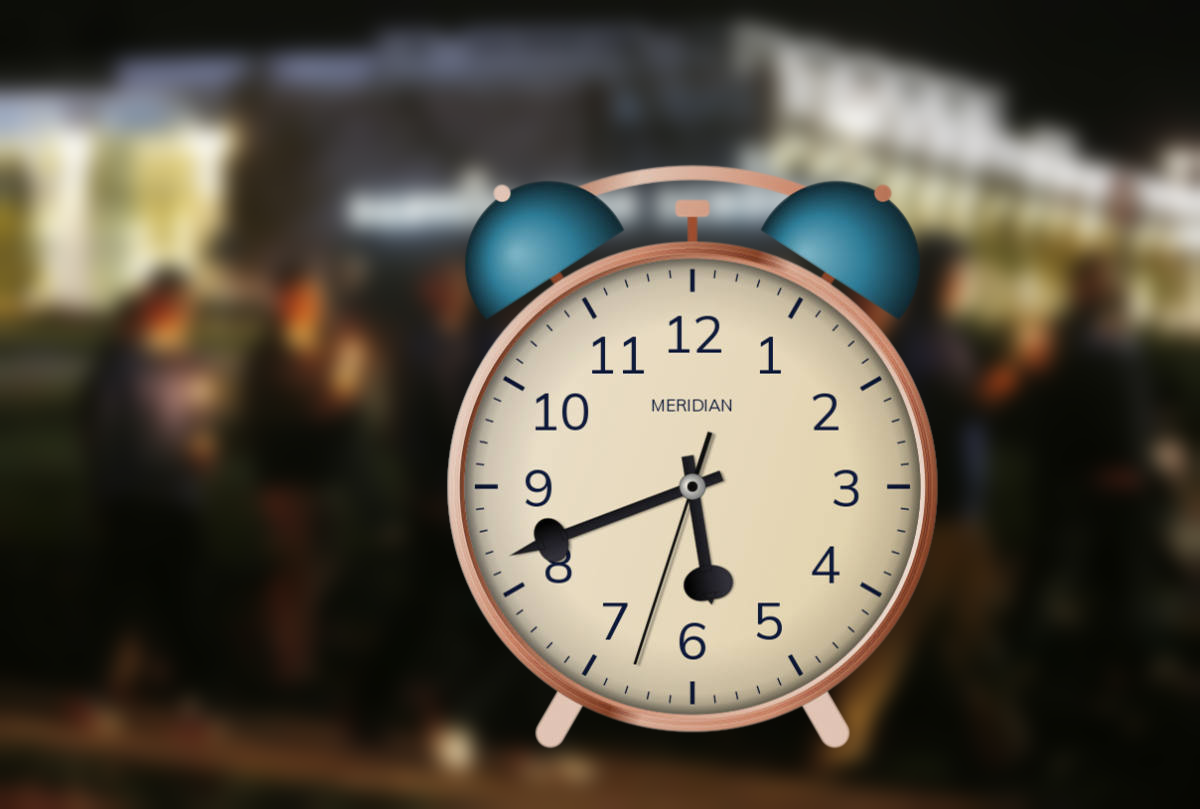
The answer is 5.41.33
